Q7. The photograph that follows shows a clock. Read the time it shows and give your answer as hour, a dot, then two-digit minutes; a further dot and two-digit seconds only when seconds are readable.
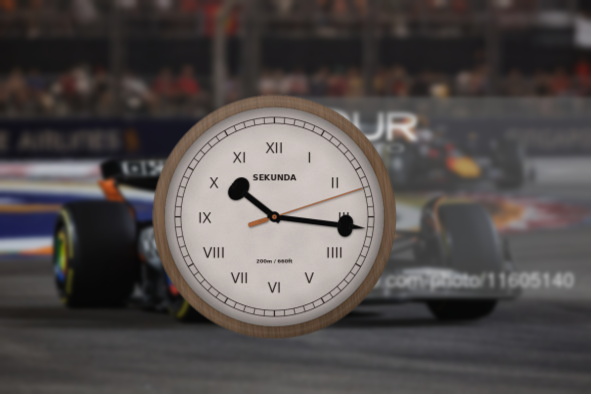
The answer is 10.16.12
